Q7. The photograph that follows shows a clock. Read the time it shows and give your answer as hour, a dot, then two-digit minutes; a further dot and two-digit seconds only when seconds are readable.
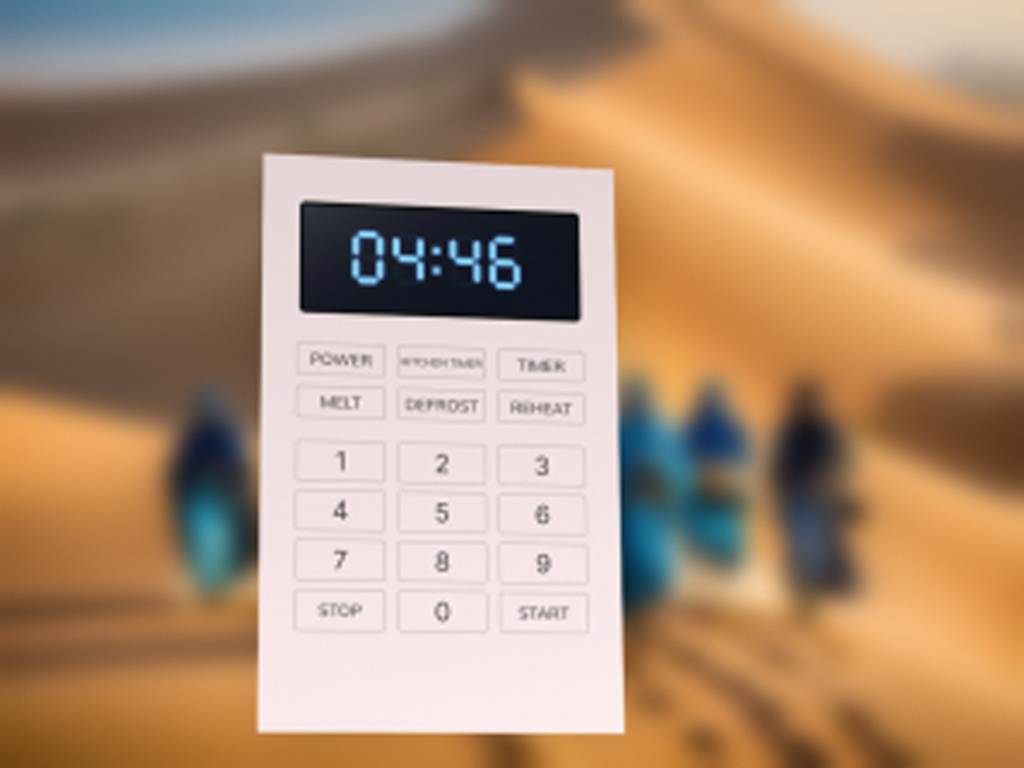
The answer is 4.46
